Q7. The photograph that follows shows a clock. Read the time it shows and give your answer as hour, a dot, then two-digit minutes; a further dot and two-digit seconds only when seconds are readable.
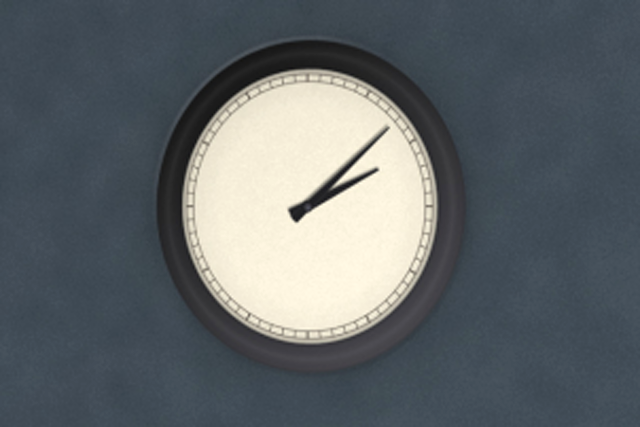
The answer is 2.08
